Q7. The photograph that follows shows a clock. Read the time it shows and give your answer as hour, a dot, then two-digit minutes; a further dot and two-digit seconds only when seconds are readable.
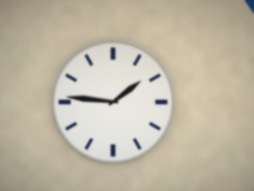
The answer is 1.46
